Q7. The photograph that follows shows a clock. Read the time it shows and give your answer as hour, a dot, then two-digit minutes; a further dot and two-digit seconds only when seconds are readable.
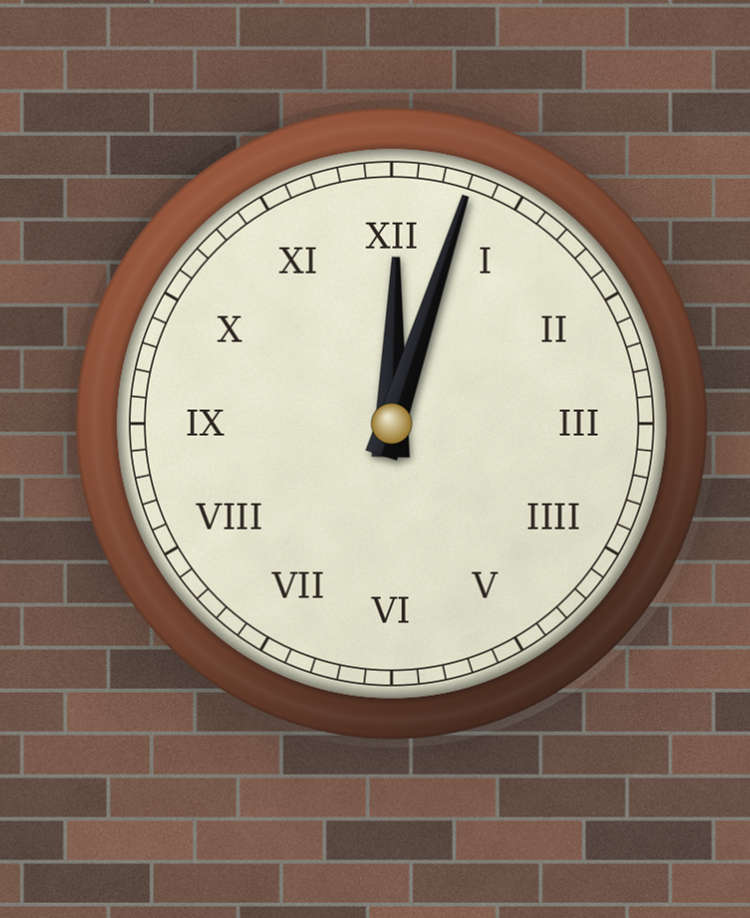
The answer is 12.03
